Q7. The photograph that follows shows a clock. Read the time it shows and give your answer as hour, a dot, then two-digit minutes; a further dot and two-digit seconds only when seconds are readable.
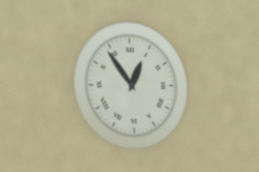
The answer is 12.54
